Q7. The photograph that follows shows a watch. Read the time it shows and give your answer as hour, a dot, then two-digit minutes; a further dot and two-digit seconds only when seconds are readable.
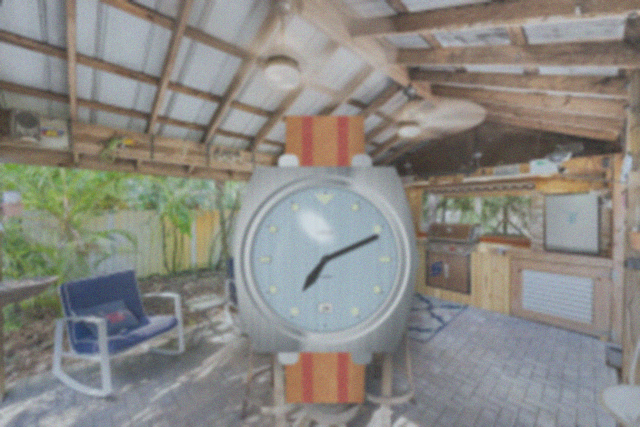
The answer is 7.11
